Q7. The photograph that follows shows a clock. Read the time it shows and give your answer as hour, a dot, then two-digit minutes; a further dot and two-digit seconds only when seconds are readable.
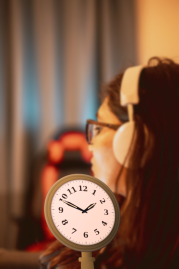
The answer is 1.49
